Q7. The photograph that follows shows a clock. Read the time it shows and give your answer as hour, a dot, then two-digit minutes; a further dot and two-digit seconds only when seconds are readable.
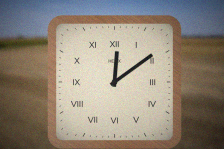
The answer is 12.09
